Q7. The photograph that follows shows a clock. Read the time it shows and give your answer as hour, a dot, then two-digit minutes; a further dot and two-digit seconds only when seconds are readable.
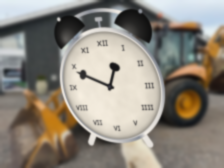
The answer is 12.49
